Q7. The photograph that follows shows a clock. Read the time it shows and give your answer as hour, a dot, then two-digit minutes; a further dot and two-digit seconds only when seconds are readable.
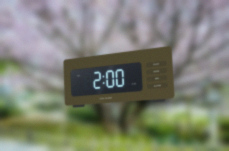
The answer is 2.00
